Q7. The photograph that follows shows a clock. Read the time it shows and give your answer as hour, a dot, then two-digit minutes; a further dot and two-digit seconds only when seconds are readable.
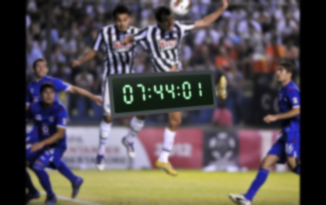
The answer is 7.44.01
